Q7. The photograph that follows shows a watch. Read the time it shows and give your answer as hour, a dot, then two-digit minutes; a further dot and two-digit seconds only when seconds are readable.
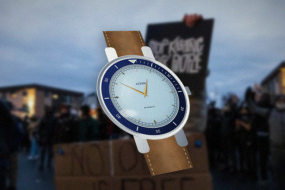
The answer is 12.51
